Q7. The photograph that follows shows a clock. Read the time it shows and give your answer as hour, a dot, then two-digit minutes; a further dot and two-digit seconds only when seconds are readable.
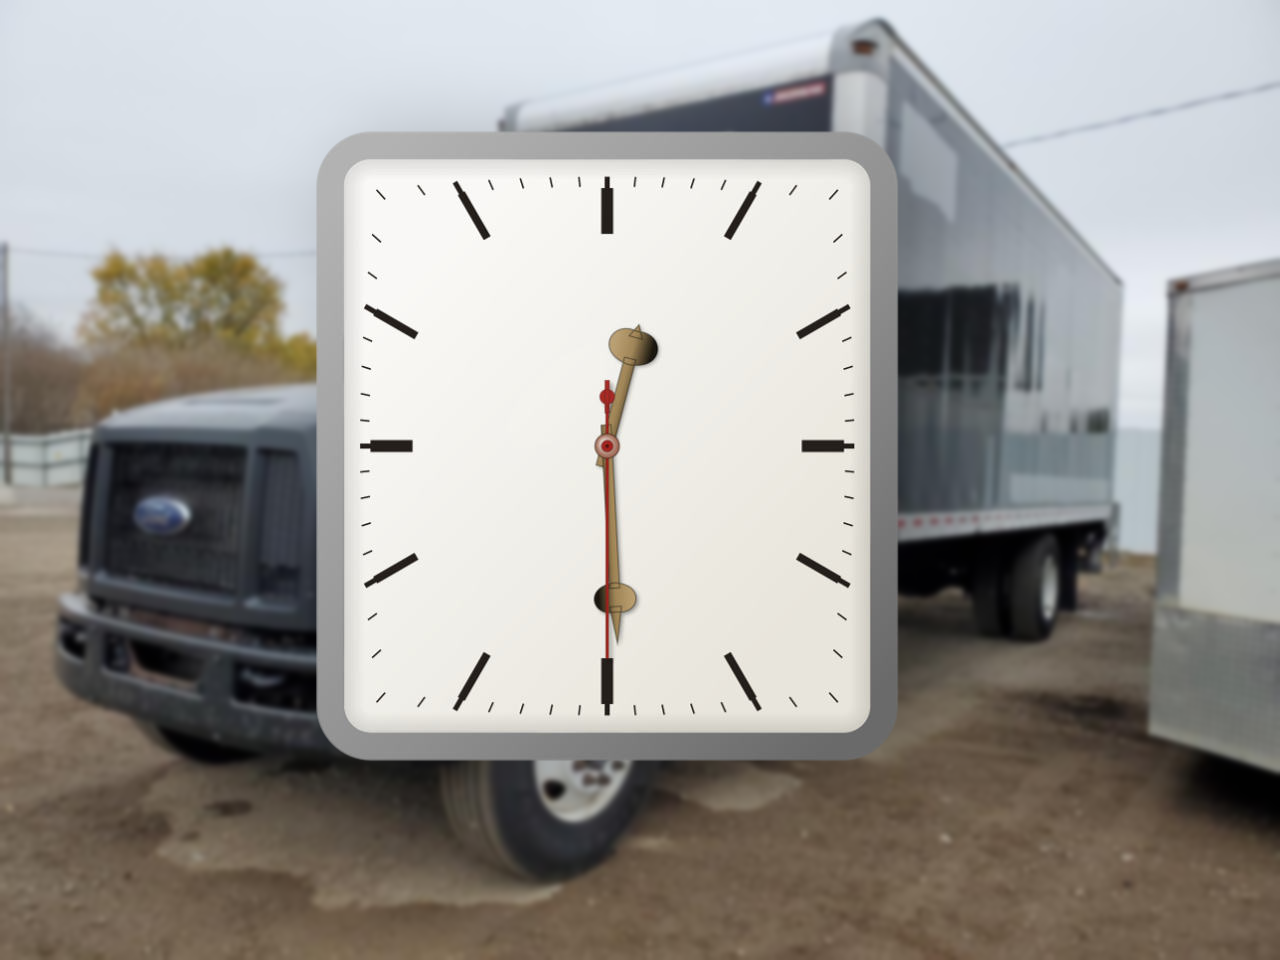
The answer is 12.29.30
